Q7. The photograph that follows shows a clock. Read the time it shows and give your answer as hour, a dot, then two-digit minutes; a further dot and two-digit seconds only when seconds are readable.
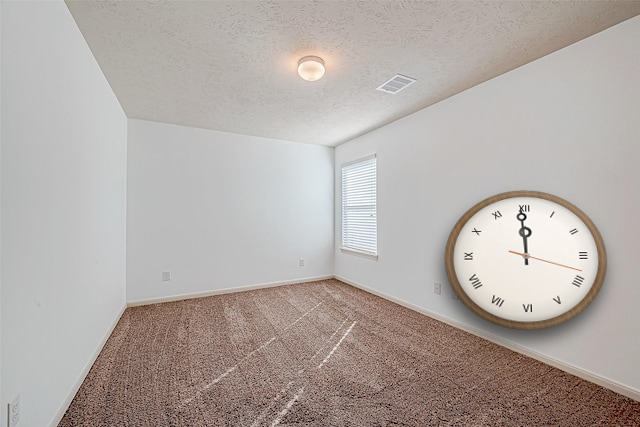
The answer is 11.59.18
